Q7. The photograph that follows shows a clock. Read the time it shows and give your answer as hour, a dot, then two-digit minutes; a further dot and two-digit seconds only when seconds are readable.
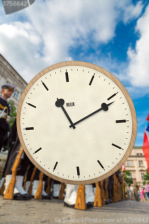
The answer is 11.11
